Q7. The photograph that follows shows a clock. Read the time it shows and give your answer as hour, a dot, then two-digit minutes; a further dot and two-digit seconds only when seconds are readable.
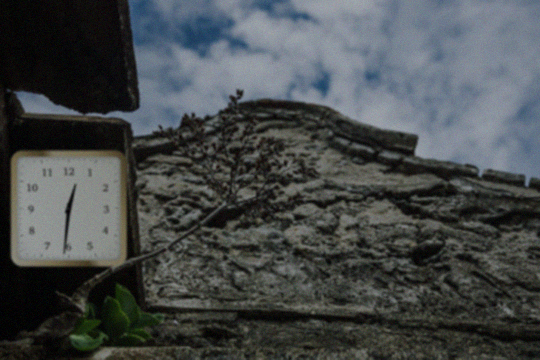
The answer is 12.31
